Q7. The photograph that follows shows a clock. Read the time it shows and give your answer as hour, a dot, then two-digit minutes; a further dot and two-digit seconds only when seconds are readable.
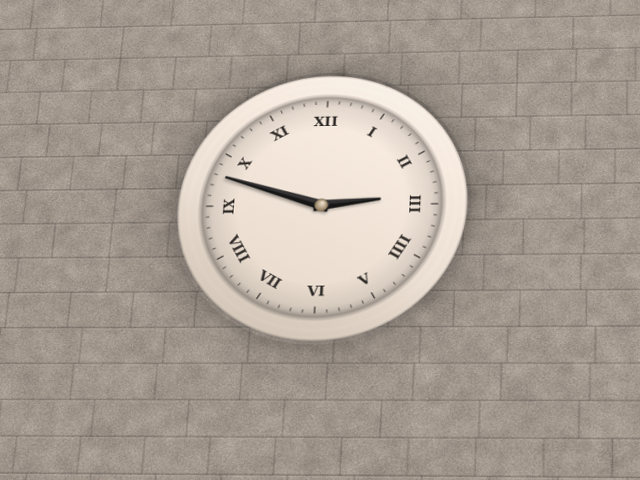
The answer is 2.48
